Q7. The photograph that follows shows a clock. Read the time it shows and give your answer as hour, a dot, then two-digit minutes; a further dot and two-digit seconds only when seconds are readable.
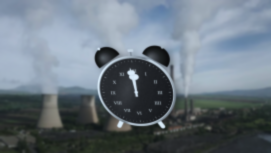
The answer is 11.59
